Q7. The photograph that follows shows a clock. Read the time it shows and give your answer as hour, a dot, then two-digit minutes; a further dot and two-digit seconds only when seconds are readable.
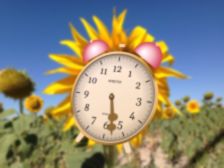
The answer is 5.28
